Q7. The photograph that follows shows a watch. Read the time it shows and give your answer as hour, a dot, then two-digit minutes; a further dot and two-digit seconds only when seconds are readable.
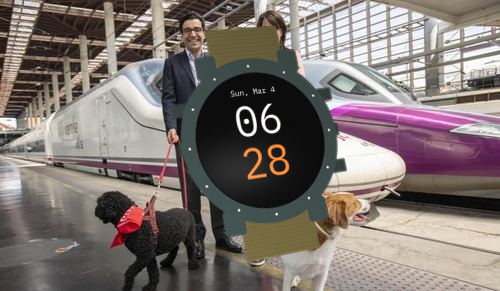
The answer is 6.28
